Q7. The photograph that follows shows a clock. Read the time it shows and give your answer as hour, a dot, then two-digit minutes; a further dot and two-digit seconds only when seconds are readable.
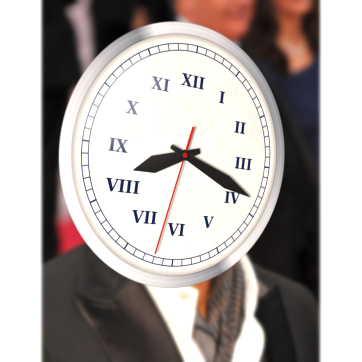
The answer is 8.18.32
